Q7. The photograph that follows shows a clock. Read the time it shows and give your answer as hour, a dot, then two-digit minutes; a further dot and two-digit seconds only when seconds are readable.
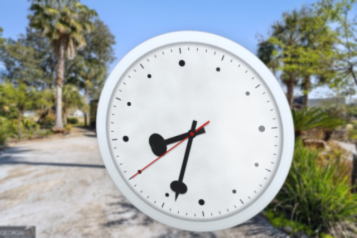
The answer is 8.33.40
